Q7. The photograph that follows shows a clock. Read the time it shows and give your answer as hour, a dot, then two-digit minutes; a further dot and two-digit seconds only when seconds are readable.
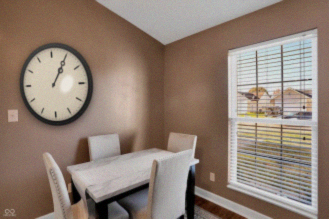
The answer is 1.05
